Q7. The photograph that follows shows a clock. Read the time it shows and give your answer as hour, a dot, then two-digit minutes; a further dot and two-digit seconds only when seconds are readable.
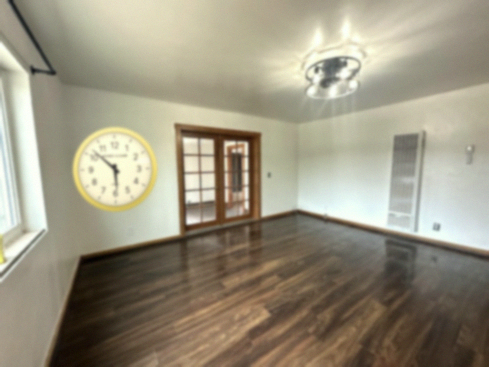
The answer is 5.52
